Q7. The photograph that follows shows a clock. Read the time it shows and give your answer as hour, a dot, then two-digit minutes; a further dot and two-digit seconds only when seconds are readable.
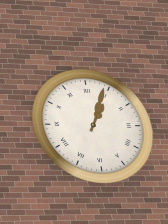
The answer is 1.04
